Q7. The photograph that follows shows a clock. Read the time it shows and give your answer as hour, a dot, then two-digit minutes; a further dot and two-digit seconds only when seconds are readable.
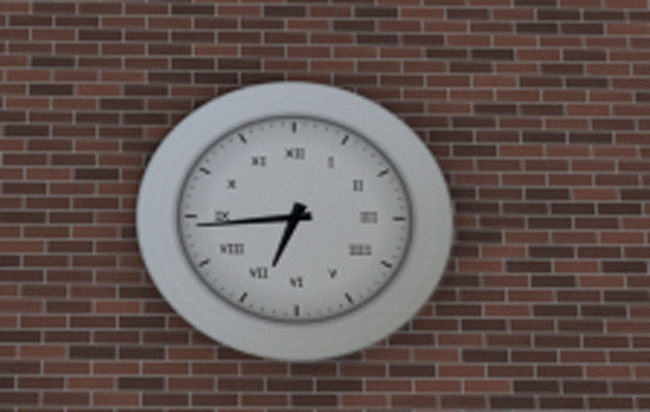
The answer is 6.44
